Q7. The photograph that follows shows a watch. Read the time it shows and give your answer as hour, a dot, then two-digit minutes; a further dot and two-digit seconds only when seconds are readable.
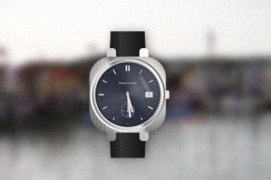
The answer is 5.29
